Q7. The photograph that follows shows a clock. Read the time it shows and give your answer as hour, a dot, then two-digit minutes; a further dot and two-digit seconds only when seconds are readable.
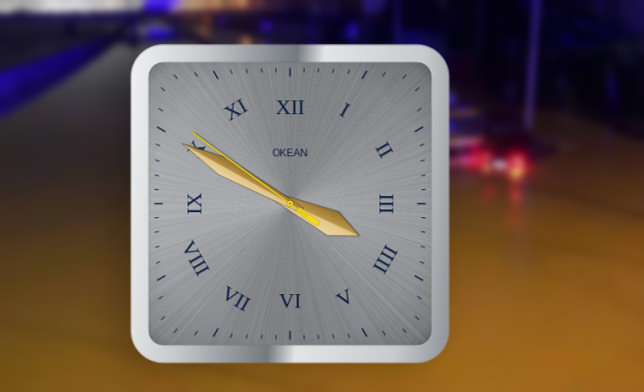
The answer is 3.49.51
